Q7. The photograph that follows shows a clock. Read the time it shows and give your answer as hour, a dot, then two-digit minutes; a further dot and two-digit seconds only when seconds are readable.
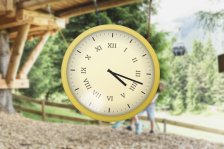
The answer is 4.18
